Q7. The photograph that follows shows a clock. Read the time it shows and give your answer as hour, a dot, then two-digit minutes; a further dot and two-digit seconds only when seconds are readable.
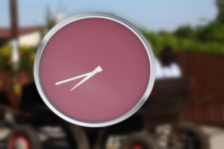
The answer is 7.42
